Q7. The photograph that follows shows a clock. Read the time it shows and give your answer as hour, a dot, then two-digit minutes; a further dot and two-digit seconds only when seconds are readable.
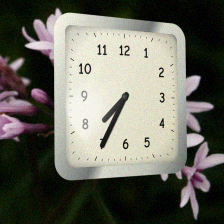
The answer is 7.35
